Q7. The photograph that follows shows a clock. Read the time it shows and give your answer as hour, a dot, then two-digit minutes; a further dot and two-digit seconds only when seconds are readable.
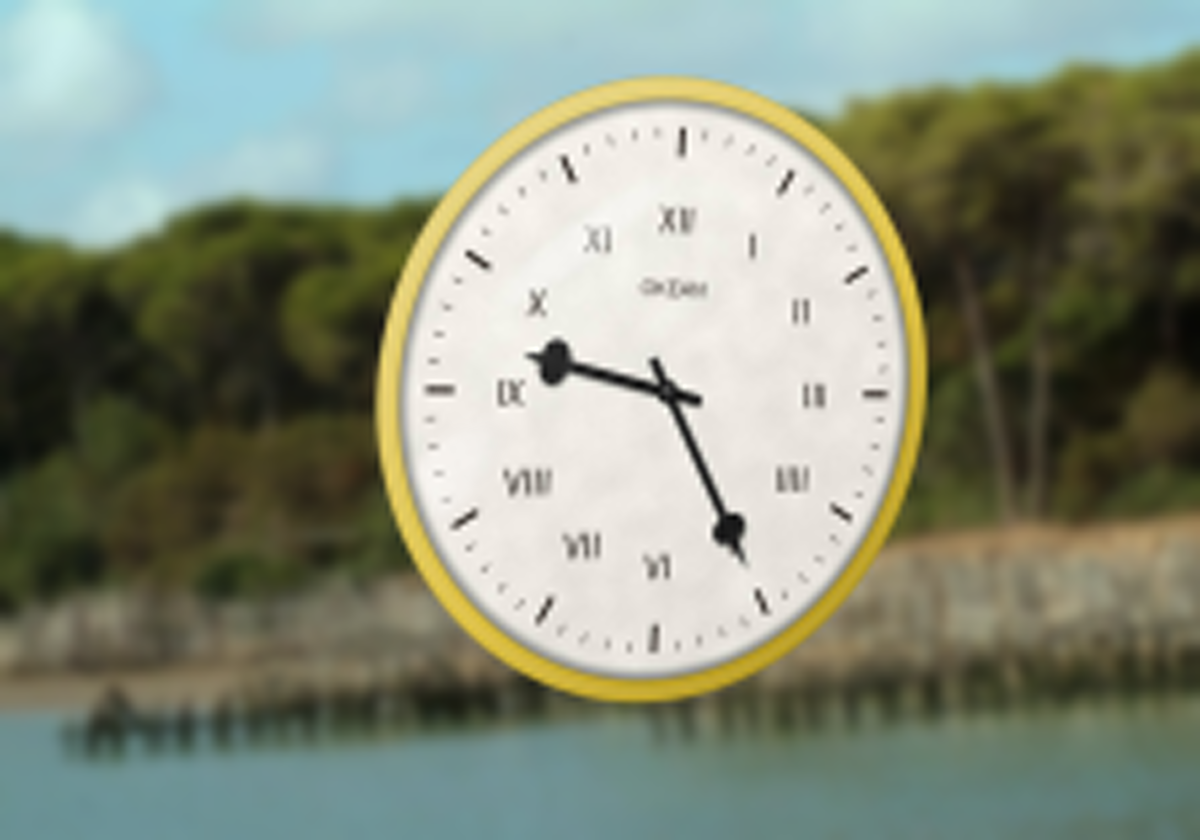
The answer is 9.25
